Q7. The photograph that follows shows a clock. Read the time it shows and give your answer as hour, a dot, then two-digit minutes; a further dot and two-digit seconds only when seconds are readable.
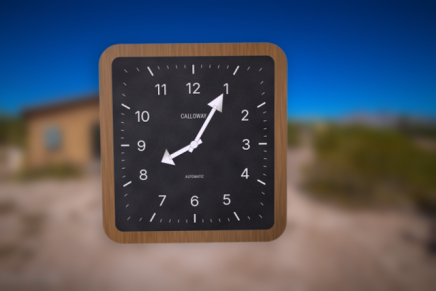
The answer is 8.05
